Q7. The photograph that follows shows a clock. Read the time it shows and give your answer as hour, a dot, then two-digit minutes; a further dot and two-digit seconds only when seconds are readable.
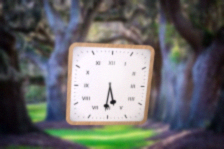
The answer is 5.31
